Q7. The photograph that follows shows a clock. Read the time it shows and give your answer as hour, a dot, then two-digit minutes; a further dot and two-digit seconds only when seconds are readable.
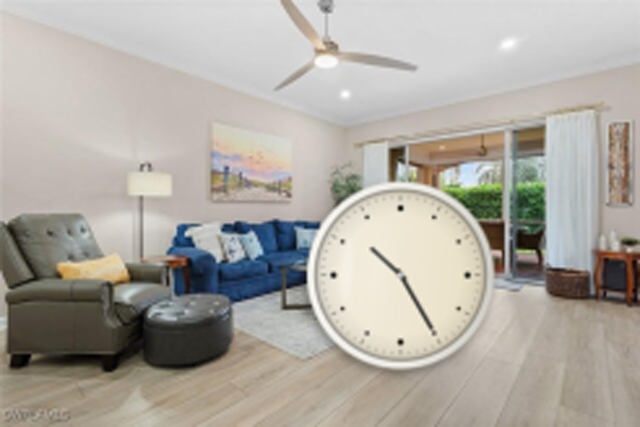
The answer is 10.25
